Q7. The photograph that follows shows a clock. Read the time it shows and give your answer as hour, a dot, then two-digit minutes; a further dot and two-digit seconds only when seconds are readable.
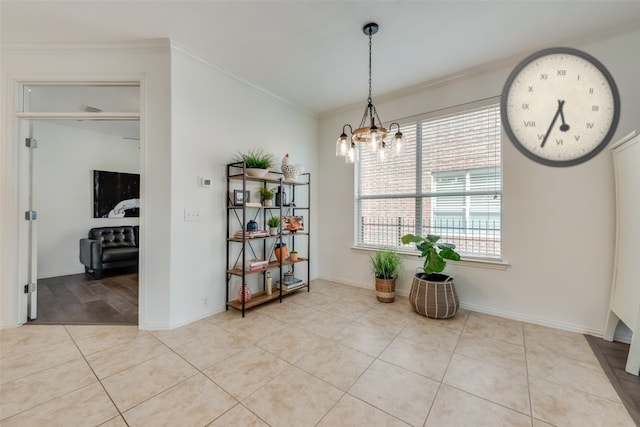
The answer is 5.34
